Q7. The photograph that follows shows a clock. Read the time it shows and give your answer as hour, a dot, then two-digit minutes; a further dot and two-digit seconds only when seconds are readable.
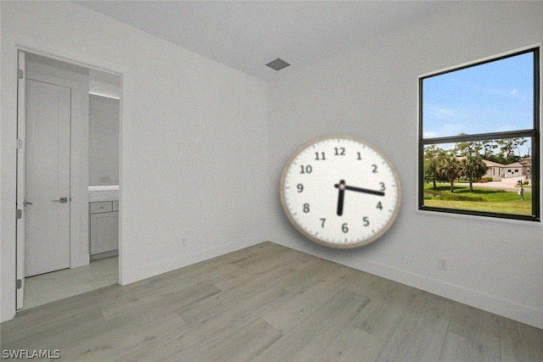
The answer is 6.17
